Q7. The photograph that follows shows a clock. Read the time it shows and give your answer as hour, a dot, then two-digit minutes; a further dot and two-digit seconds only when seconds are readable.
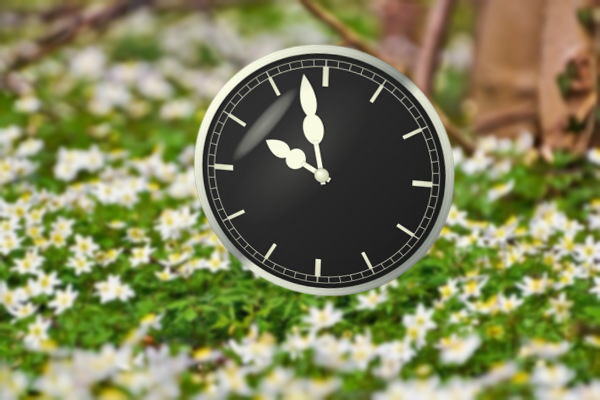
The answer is 9.58
